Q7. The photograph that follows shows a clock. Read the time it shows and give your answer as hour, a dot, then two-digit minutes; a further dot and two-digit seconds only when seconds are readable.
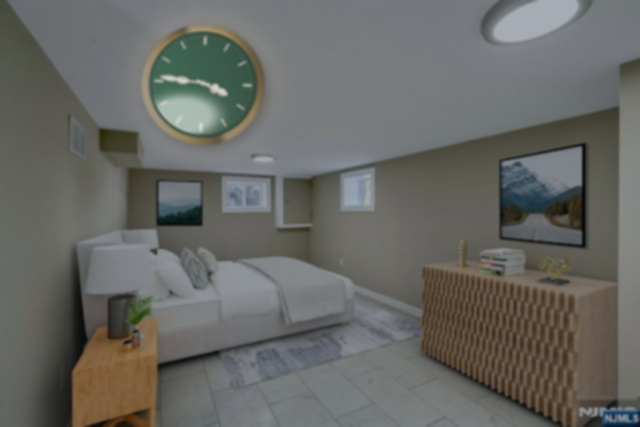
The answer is 3.46
